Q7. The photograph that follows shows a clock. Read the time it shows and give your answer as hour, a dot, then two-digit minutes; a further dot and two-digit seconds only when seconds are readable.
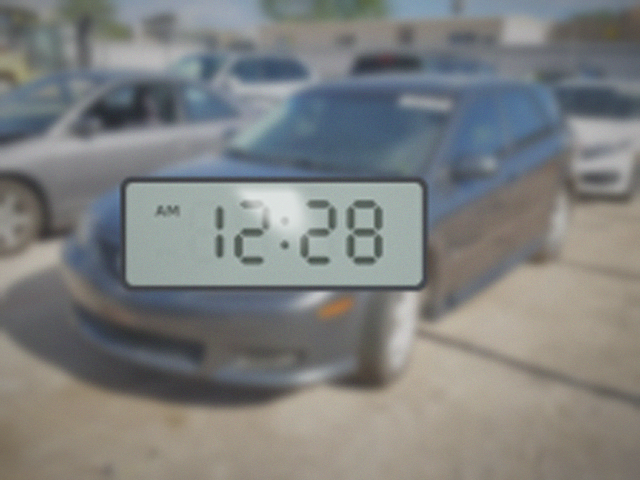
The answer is 12.28
